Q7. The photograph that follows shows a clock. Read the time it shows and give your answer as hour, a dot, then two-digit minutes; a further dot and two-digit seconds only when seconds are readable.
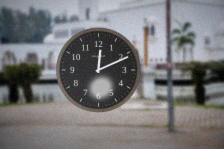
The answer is 12.11
